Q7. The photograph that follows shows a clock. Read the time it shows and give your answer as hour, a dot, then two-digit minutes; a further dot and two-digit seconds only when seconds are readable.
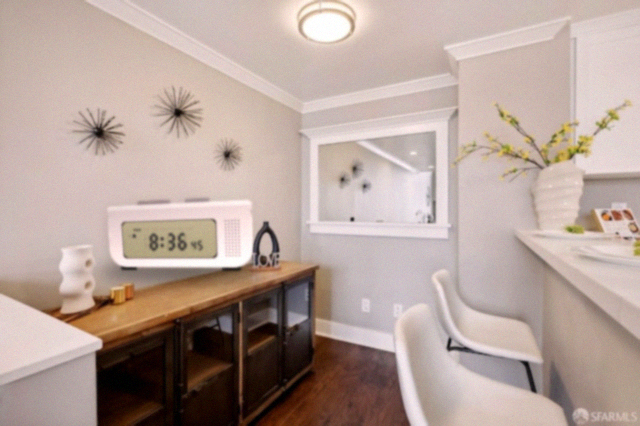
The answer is 8.36
